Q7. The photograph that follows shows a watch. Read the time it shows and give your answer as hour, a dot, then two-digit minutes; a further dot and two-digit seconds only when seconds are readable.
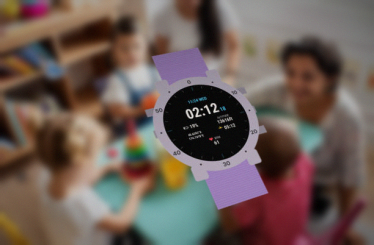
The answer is 2.12
